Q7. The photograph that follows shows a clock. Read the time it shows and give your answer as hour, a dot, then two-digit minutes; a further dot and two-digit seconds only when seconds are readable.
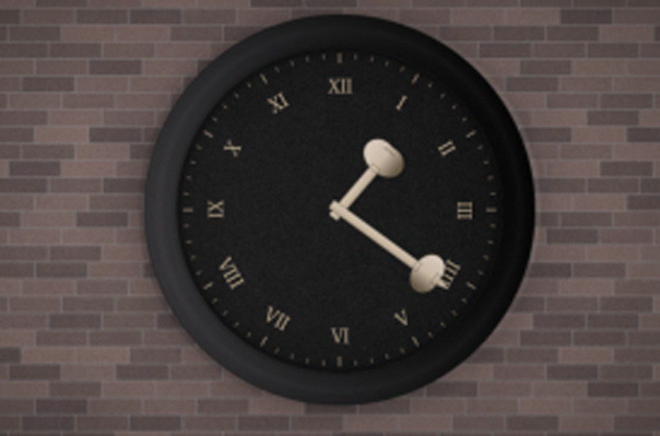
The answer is 1.21
